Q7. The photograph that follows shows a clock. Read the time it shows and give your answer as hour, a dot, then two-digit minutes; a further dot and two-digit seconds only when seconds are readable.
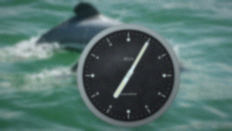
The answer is 7.05
